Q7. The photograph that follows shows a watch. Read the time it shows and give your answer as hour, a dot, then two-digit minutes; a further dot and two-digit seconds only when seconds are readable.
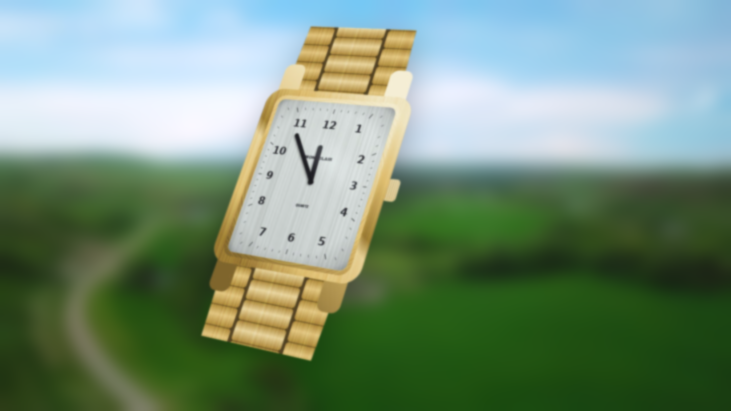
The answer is 11.54
